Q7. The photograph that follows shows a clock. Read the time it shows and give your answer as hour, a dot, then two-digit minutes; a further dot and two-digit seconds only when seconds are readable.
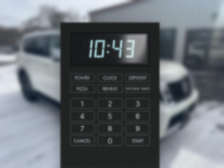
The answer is 10.43
